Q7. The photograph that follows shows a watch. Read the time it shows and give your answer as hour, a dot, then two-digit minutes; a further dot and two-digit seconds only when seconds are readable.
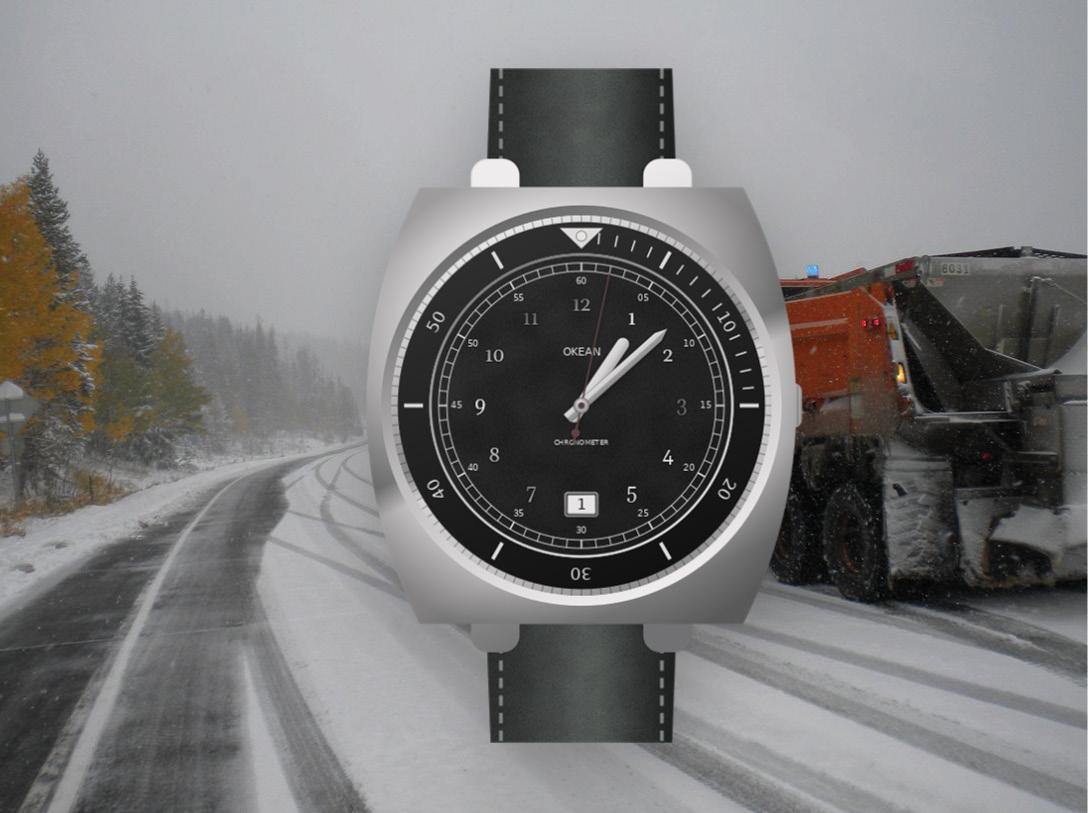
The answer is 1.08.02
